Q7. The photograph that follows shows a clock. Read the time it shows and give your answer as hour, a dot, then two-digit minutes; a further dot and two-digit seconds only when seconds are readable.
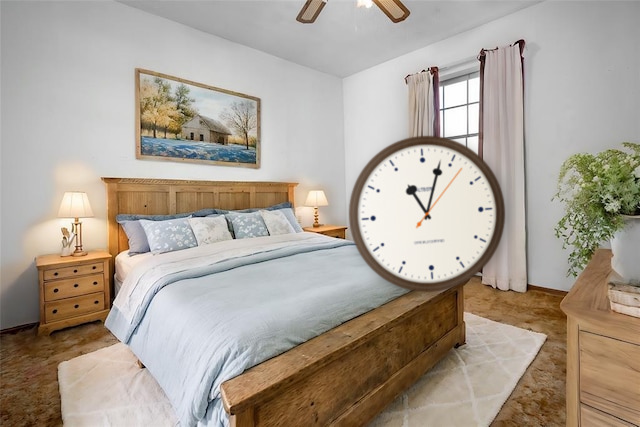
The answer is 11.03.07
